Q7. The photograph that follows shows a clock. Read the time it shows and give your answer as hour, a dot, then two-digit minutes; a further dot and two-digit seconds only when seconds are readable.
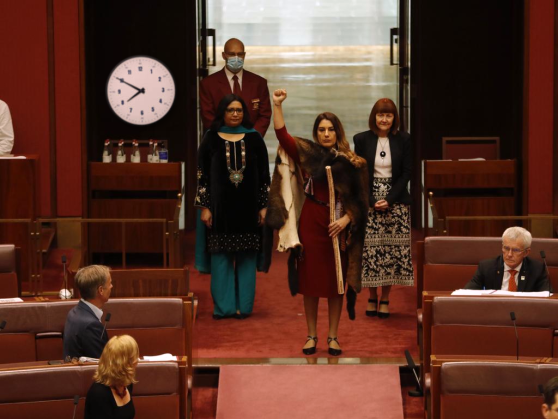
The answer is 7.50
